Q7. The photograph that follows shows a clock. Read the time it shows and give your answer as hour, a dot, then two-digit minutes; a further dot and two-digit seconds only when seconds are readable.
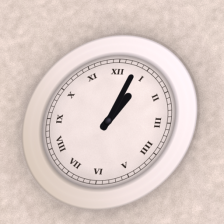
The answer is 1.03
